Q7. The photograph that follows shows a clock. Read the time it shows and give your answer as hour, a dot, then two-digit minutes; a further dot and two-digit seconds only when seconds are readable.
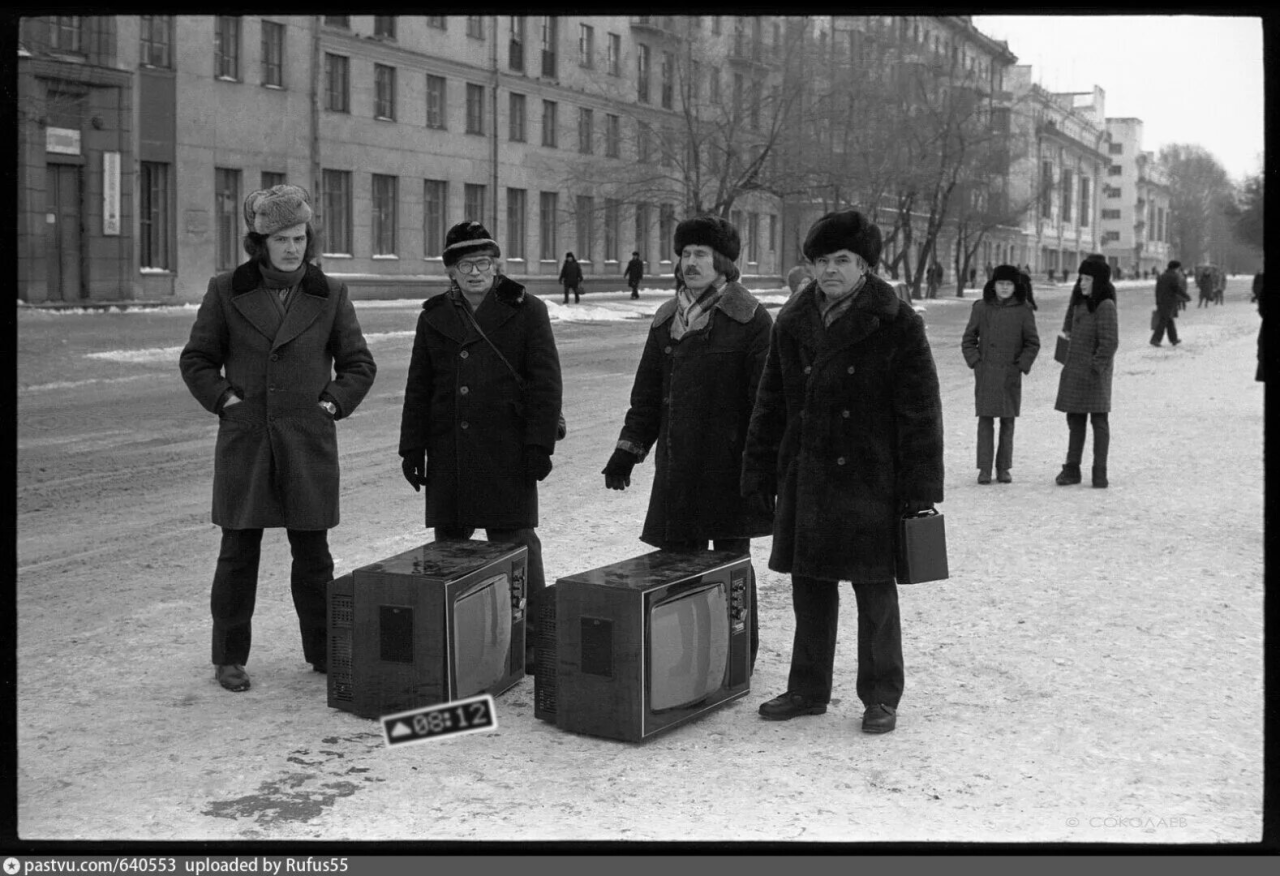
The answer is 8.12
